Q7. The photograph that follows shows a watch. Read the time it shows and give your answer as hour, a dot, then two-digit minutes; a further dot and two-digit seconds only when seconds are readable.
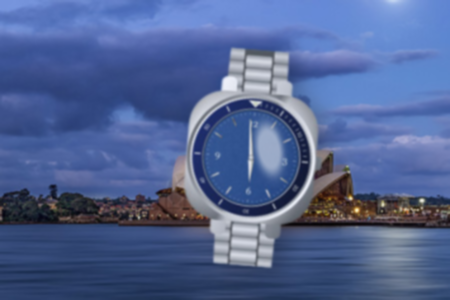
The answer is 5.59
